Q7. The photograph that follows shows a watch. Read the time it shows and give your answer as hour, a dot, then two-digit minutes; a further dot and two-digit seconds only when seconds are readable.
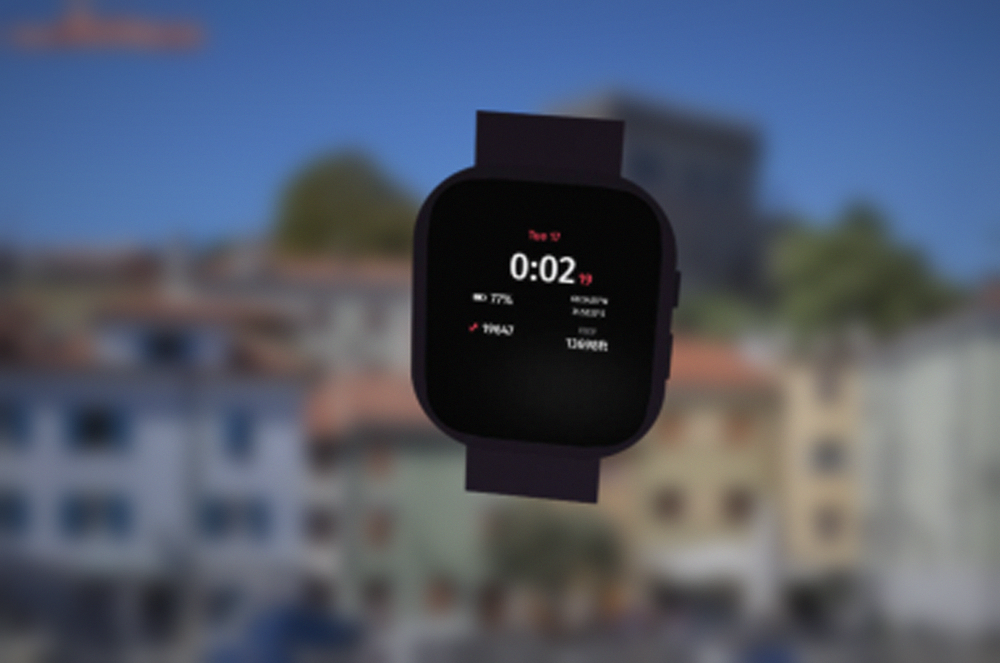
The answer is 0.02
